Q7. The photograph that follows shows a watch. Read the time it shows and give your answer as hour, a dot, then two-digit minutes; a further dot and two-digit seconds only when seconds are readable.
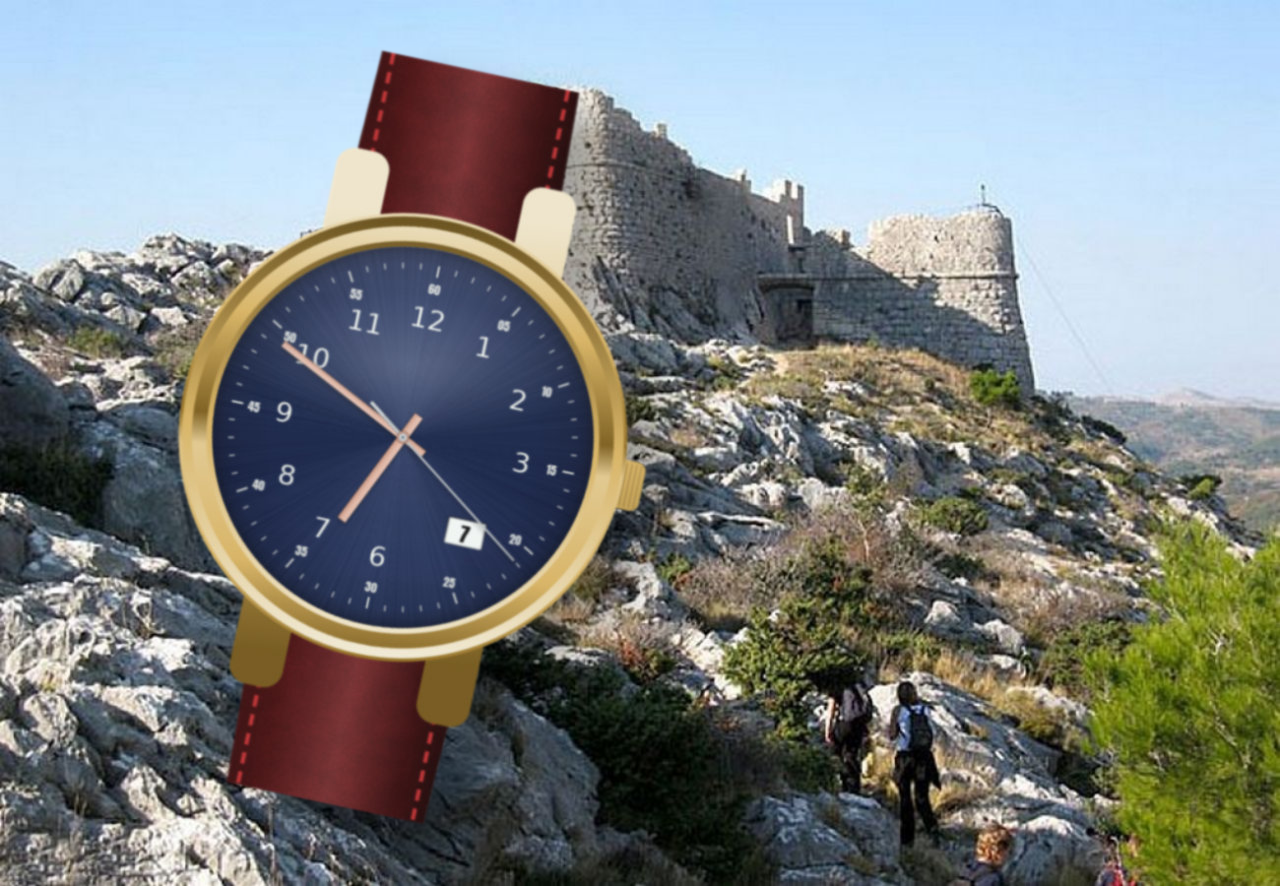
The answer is 6.49.21
